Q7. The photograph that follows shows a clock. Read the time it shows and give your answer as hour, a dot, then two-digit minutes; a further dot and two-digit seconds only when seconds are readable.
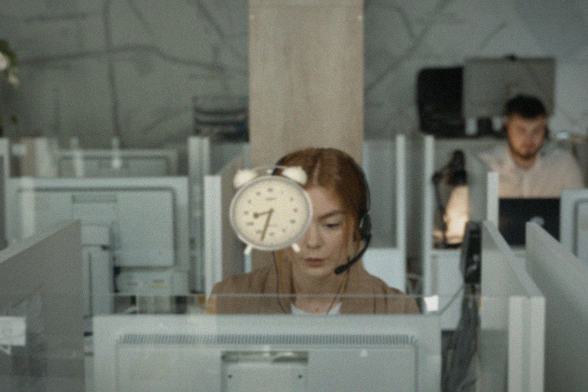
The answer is 8.33
